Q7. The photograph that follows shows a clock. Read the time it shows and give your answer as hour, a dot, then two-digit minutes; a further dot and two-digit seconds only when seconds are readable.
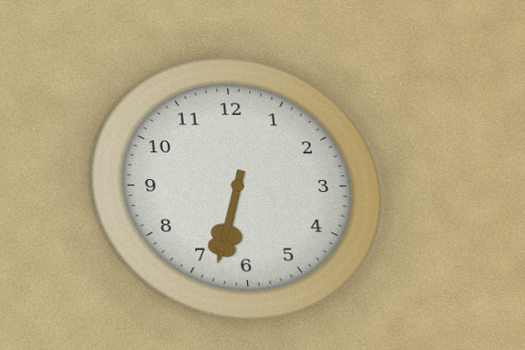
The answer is 6.33
